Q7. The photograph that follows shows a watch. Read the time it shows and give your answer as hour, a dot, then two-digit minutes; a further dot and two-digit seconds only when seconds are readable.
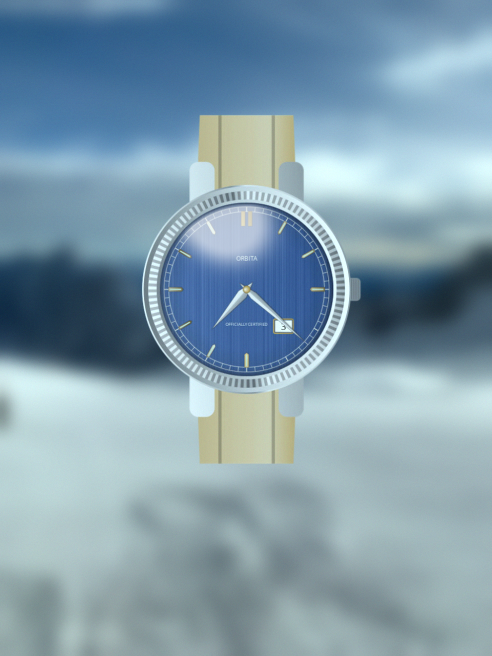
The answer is 7.22
